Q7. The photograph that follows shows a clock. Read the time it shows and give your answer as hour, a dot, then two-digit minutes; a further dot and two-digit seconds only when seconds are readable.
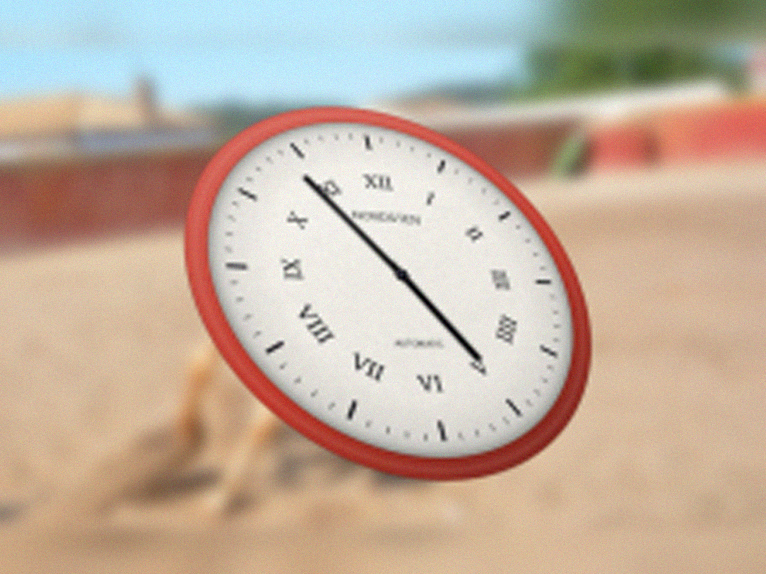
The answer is 4.54
